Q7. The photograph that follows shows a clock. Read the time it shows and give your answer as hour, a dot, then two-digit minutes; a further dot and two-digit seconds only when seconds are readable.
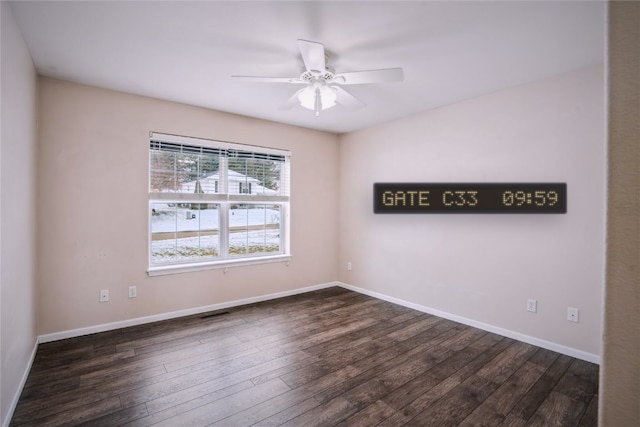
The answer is 9.59
